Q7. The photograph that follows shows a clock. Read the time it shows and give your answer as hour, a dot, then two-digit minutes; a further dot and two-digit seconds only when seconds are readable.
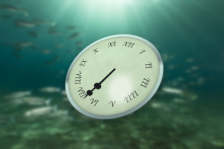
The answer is 6.33
